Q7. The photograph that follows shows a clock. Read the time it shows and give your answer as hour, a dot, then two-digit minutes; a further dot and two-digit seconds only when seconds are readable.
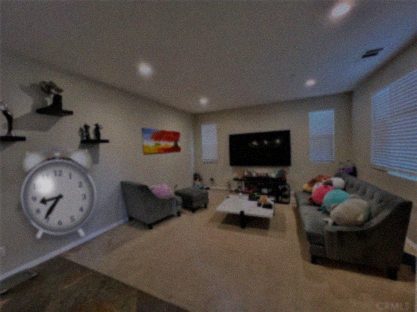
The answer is 8.36
